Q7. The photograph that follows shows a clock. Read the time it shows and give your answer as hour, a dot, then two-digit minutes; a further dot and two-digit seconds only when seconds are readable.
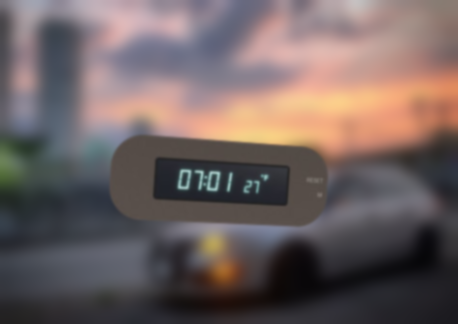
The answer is 7.01
